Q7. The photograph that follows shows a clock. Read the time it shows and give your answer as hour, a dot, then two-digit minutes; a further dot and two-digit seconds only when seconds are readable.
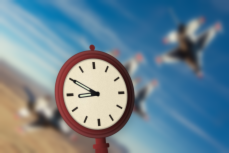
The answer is 8.50
